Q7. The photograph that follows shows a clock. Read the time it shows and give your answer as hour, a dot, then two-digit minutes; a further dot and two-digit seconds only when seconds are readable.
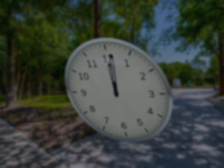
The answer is 12.01
